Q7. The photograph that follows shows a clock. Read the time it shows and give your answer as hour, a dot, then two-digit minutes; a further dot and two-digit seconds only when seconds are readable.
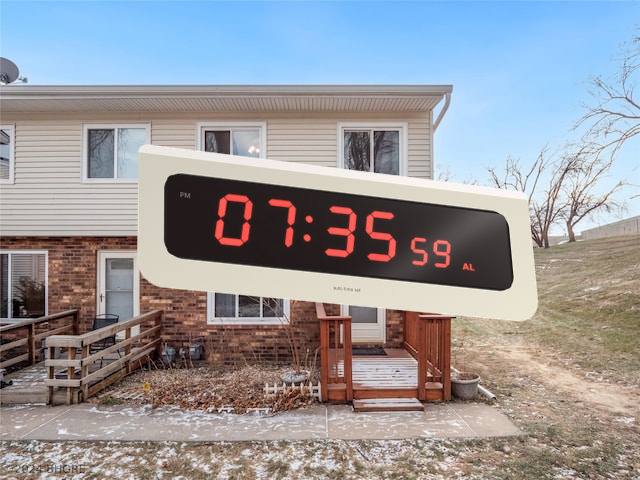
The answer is 7.35.59
